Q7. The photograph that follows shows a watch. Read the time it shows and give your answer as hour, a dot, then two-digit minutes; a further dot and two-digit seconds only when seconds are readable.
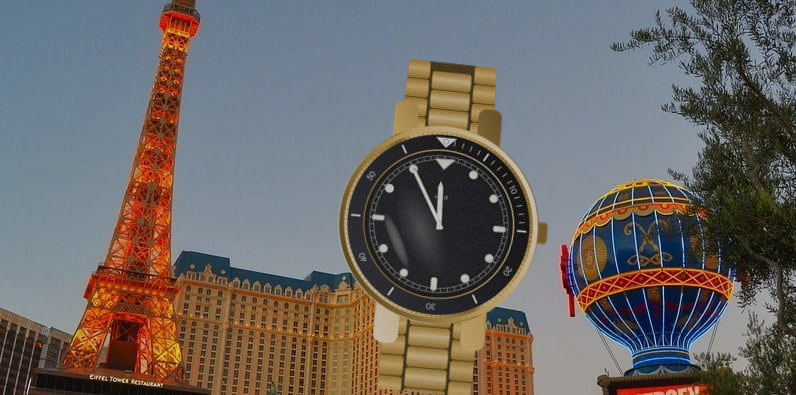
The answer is 11.55
